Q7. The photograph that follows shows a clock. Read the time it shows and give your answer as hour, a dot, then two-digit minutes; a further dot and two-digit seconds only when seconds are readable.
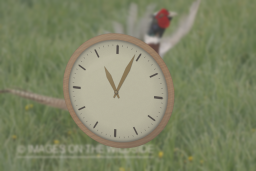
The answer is 11.04
